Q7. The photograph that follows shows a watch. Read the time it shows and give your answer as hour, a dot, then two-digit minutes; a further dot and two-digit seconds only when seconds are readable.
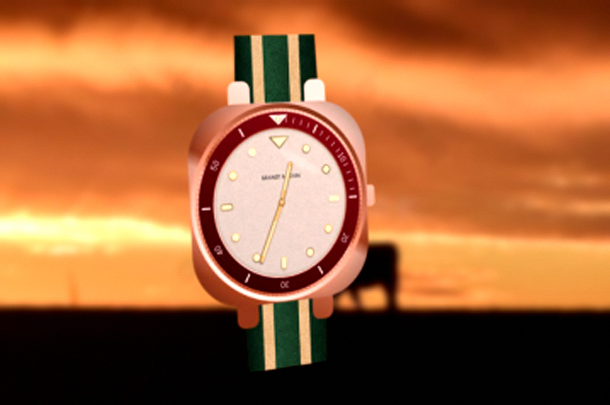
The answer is 12.34
